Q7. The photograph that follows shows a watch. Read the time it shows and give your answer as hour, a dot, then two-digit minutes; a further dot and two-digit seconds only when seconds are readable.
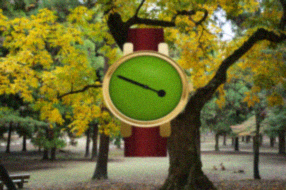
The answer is 3.49
